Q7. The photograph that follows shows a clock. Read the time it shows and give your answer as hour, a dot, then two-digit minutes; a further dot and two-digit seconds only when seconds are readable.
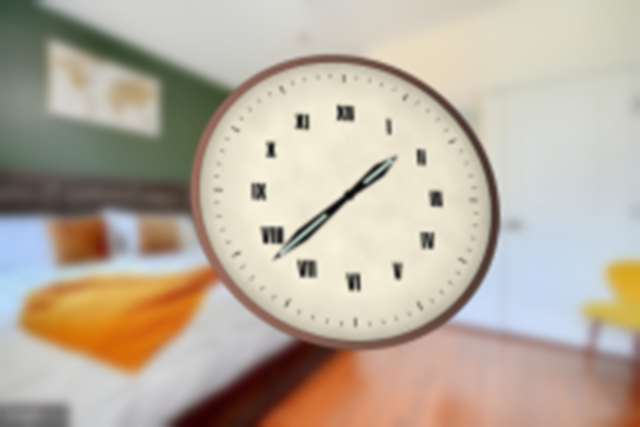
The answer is 1.38
